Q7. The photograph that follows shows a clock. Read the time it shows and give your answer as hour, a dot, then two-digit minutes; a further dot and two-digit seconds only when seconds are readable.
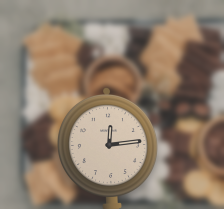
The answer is 12.14
